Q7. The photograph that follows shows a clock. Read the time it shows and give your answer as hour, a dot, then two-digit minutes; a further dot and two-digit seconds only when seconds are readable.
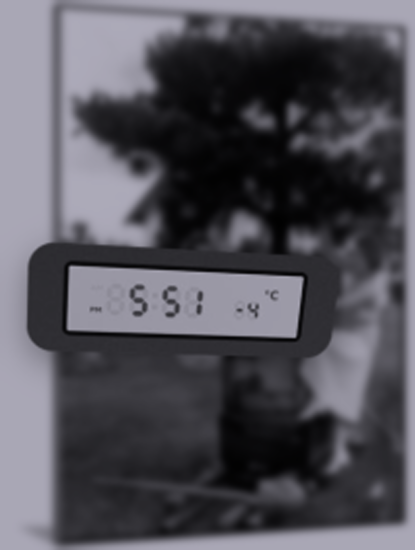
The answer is 5.51
